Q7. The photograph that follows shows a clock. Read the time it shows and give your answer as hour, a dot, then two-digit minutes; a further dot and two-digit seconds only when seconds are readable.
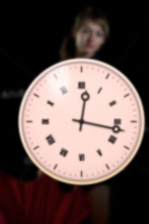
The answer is 12.17
